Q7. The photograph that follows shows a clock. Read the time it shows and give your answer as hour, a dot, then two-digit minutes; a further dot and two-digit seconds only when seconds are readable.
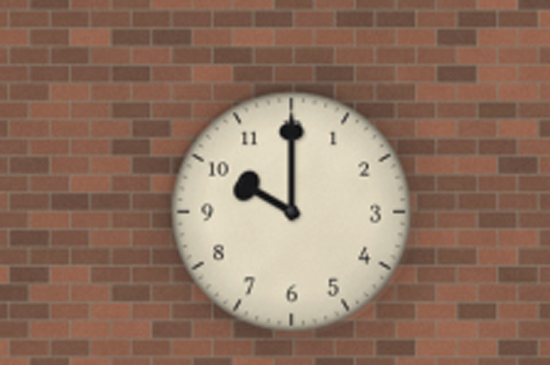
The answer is 10.00
